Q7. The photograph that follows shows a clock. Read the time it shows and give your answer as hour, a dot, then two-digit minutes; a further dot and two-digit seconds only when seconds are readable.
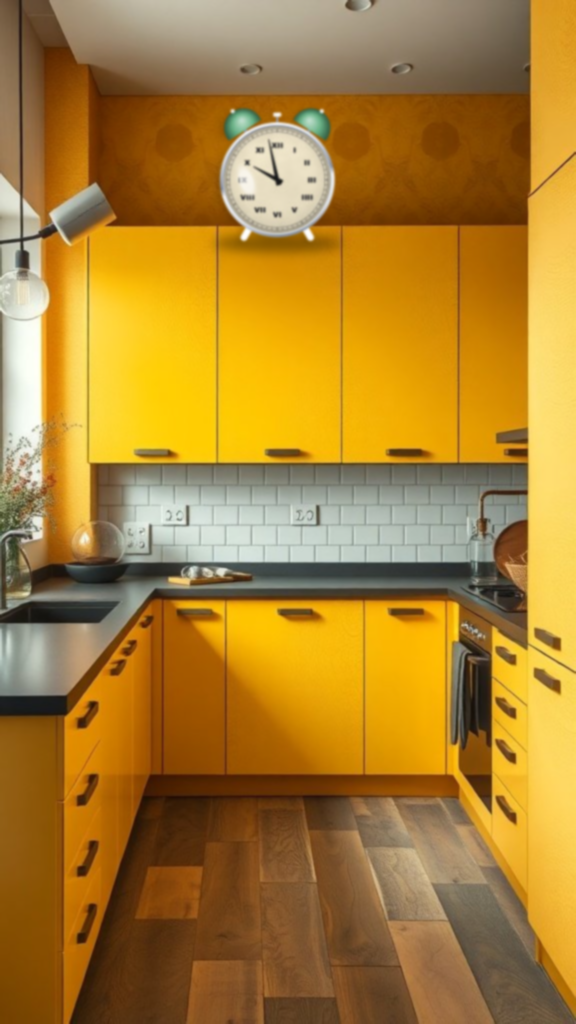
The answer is 9.58
